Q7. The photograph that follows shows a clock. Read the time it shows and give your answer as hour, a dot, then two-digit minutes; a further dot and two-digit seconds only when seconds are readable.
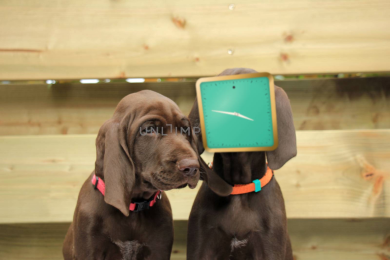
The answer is 3.47
